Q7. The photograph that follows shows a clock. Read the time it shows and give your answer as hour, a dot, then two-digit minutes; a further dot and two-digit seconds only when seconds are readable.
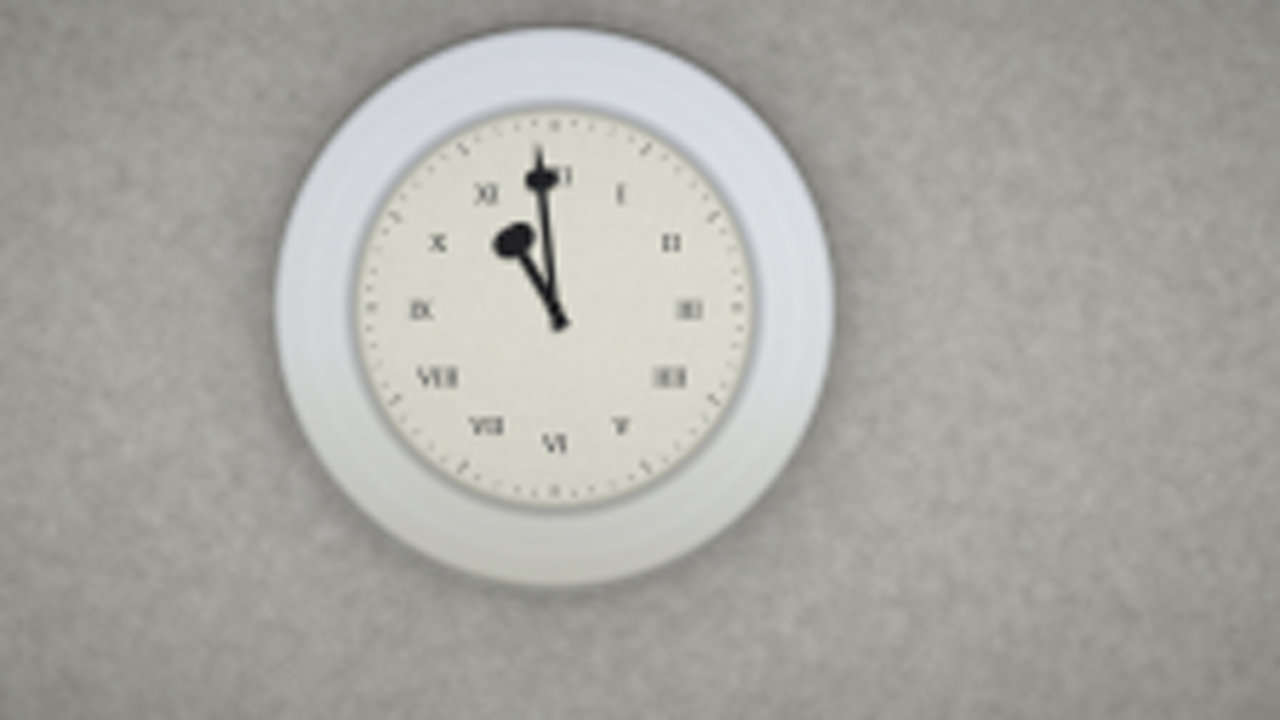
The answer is 10.59
